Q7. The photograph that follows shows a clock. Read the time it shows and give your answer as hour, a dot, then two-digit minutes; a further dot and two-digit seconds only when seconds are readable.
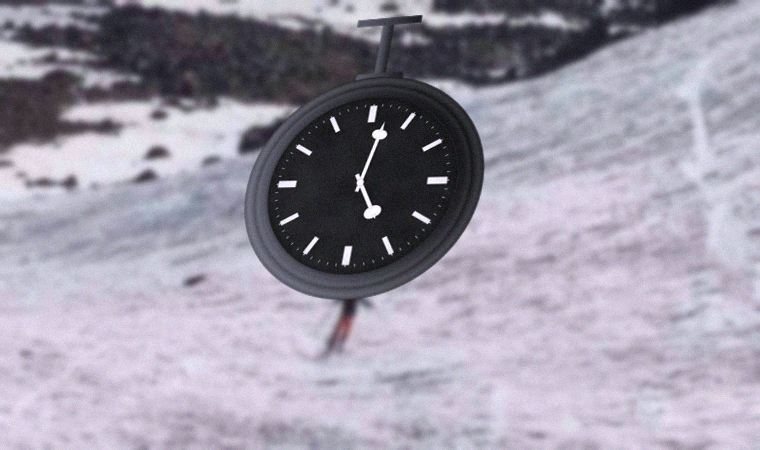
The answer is 5.02
